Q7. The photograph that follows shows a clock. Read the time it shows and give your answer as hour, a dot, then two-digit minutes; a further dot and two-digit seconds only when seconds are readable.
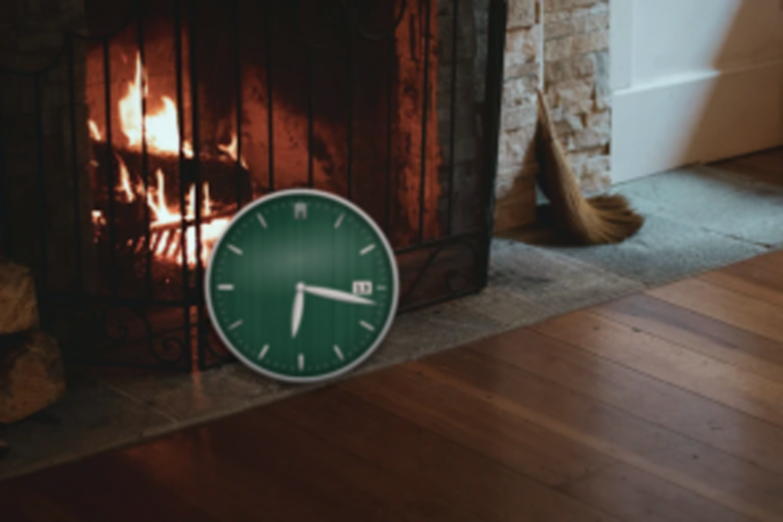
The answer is 6.17
